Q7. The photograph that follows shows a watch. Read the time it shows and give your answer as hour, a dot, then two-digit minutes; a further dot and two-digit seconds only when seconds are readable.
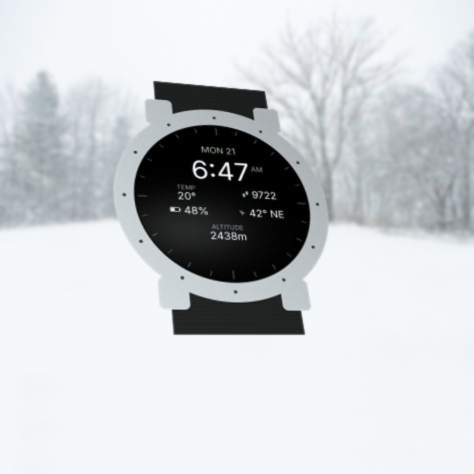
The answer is 6.47
